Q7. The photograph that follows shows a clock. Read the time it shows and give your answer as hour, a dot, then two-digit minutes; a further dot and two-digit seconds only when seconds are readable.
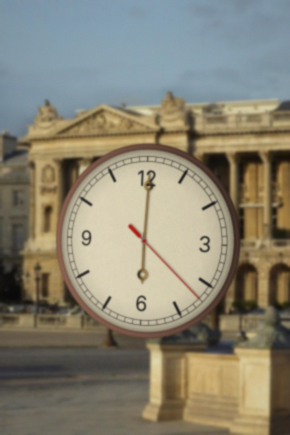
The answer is 6.00.22
